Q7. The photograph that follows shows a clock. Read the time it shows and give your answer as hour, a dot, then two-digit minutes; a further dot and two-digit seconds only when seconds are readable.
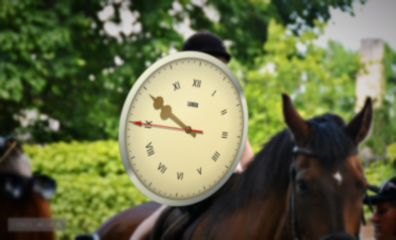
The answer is 9.49.45
